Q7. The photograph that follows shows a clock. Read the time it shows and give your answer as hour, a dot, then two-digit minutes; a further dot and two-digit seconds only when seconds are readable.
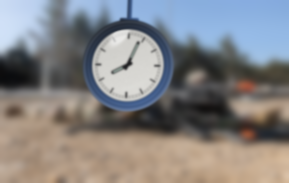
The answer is 8.04
